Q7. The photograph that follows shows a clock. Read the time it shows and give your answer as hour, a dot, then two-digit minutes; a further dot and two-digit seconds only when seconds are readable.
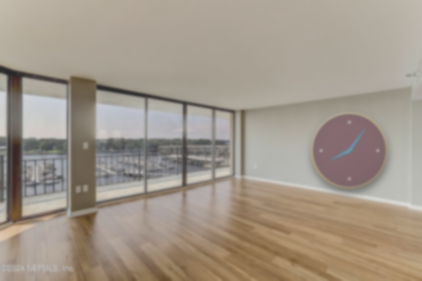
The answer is 8.06
